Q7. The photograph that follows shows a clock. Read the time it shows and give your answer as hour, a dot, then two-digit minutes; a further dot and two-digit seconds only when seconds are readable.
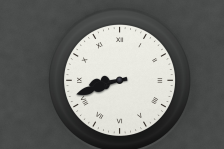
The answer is 8.42
